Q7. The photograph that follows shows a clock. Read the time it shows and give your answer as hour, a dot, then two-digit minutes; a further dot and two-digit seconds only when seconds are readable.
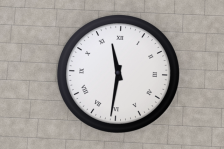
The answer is 11.31
